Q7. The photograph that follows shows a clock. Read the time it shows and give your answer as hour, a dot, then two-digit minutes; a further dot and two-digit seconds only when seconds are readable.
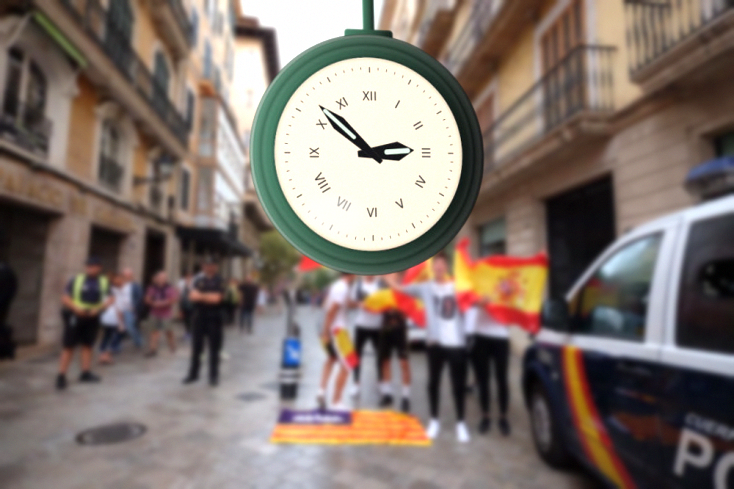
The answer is 2.52
